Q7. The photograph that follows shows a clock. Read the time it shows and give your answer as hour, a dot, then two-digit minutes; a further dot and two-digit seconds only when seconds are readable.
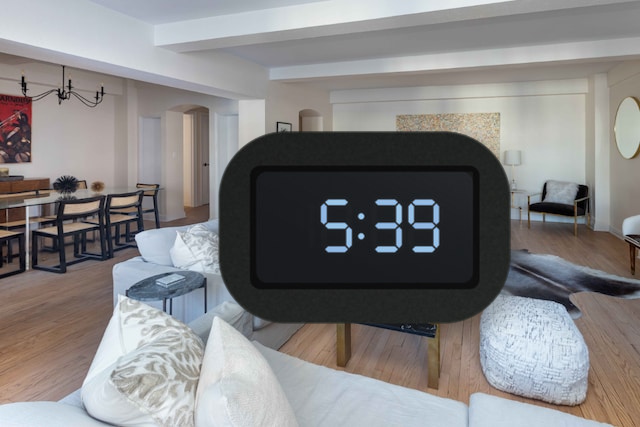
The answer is 5.39
